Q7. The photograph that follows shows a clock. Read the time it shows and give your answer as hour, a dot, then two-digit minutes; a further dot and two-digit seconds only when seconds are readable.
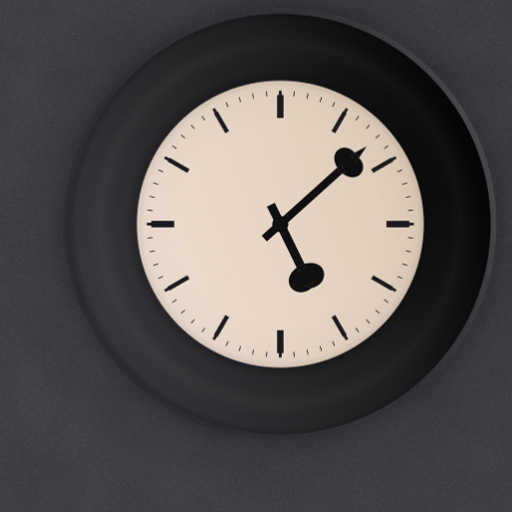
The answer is 5.08
